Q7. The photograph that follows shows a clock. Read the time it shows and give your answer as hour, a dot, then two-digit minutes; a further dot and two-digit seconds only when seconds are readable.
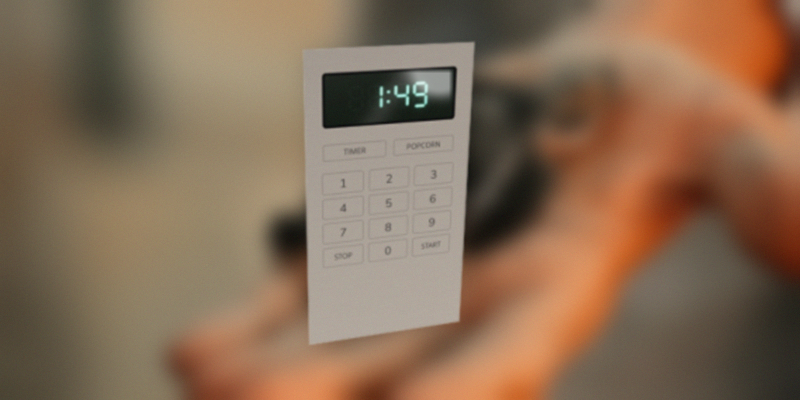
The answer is 1.49
